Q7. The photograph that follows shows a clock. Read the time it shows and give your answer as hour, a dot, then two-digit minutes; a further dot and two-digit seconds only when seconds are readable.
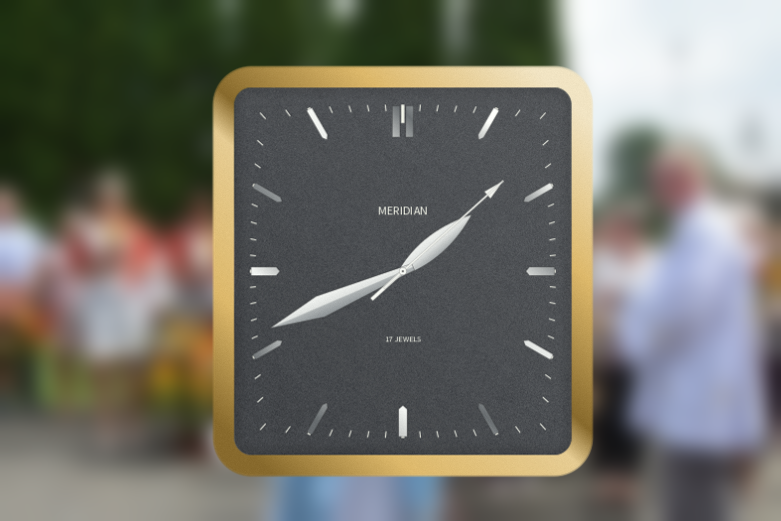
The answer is 1.41.08
